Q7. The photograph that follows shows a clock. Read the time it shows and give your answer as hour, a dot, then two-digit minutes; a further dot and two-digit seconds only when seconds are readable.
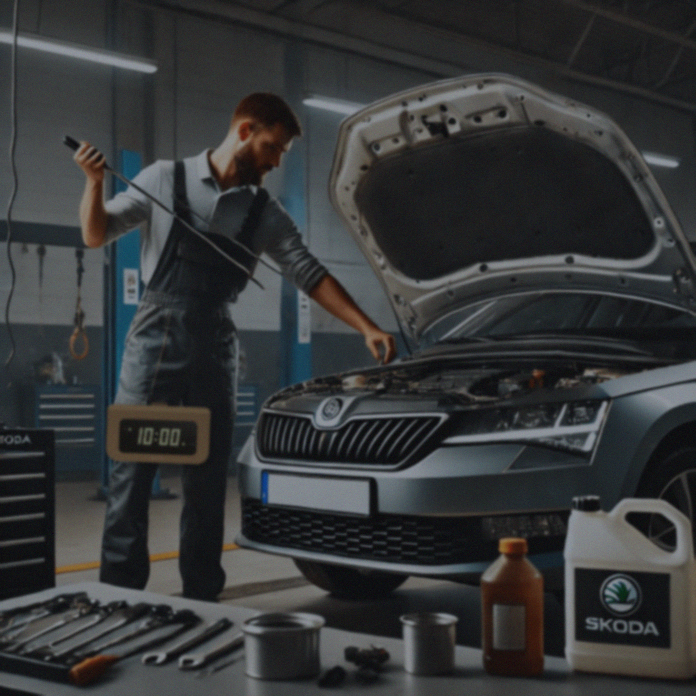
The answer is 10.00
